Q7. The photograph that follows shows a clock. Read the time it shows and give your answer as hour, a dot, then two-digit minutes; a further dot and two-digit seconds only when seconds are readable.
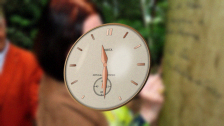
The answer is 11.29
